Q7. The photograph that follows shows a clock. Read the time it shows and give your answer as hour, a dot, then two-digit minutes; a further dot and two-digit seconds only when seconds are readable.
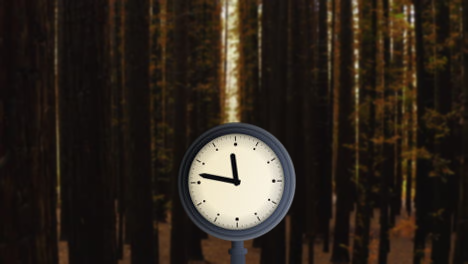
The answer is 11.47
